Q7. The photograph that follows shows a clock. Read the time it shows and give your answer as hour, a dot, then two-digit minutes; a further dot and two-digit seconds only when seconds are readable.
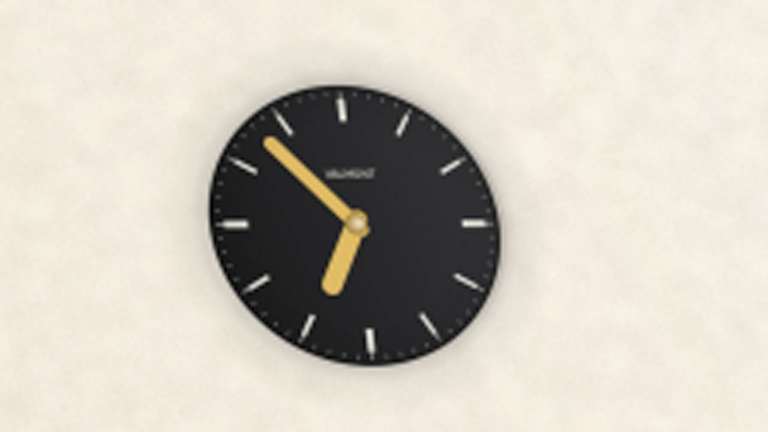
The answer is 6.53
